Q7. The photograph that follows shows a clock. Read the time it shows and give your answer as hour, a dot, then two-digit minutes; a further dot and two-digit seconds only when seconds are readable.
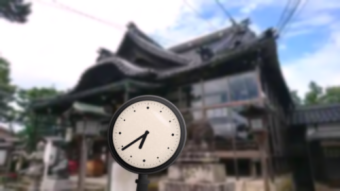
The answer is 6.39
